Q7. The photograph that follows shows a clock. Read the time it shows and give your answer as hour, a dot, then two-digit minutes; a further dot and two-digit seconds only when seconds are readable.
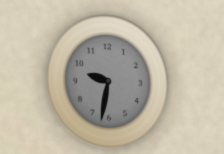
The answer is 9.32
